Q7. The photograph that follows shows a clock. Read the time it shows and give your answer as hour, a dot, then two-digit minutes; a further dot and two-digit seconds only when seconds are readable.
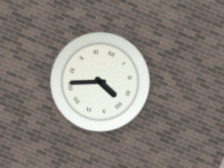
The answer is 3.41
